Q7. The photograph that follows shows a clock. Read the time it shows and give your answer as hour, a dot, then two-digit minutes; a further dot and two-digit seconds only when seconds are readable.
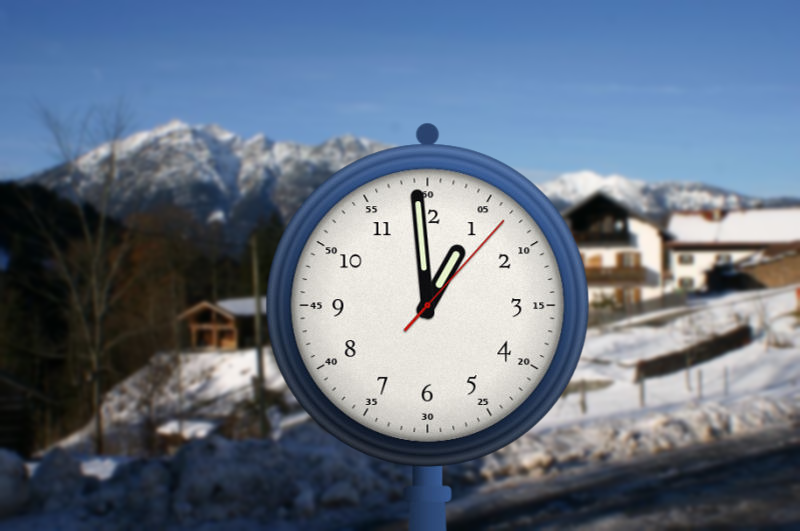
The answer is 12.59.07
